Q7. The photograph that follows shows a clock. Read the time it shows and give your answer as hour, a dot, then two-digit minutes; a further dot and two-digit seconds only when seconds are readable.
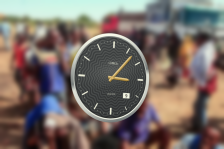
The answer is 3.07
